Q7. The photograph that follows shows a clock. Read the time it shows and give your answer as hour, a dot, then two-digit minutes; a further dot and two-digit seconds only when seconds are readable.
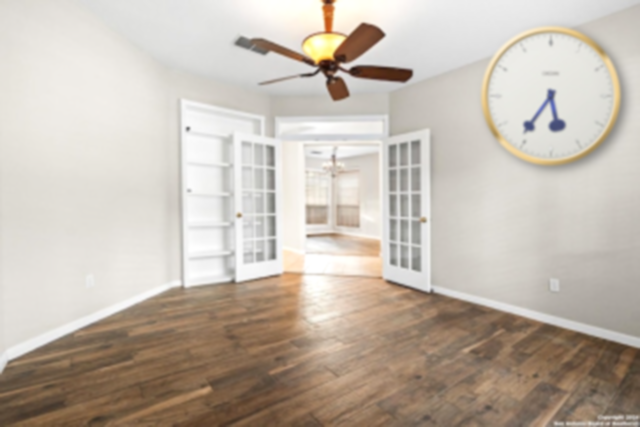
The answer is 5.36
